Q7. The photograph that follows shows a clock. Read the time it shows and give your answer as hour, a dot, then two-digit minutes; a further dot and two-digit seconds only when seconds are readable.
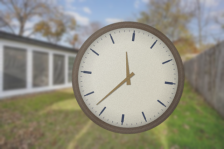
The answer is 11.37
